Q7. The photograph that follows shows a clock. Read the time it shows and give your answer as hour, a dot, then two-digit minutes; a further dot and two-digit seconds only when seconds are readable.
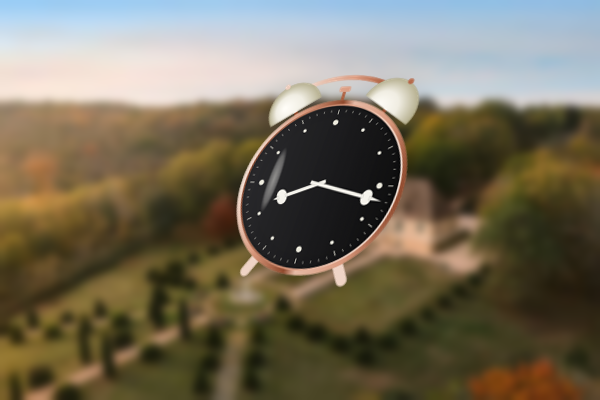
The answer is 8.17
